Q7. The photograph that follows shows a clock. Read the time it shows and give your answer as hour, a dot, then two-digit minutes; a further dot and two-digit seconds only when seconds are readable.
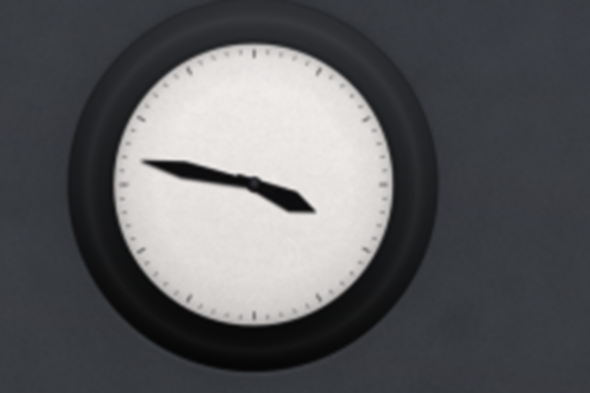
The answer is 3.47
